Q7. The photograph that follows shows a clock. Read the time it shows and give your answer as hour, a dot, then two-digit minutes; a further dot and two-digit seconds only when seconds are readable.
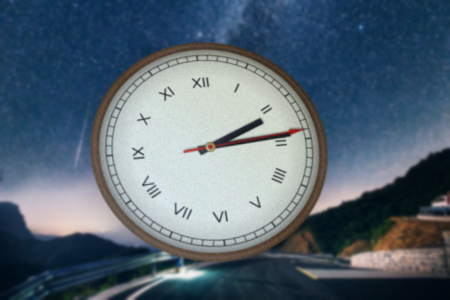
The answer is 2.14.14
